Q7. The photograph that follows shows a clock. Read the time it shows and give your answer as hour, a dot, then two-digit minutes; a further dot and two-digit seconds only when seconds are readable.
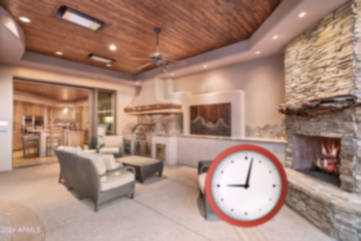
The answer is 9.02
